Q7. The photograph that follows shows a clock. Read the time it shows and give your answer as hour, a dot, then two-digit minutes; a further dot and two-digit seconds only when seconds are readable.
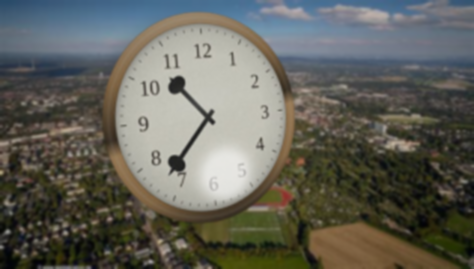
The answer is 10.37
